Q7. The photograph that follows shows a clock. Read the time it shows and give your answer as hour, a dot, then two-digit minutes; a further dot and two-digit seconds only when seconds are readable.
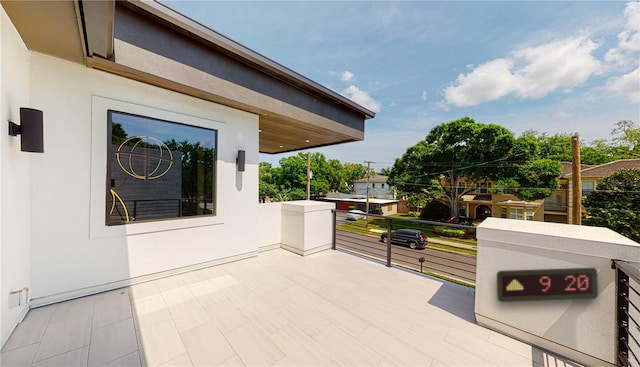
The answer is 9.20
